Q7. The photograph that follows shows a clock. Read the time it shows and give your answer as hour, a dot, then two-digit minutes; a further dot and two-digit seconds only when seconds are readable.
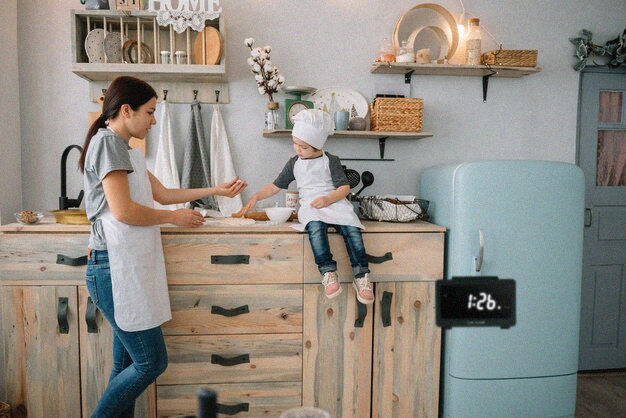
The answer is 1.26
